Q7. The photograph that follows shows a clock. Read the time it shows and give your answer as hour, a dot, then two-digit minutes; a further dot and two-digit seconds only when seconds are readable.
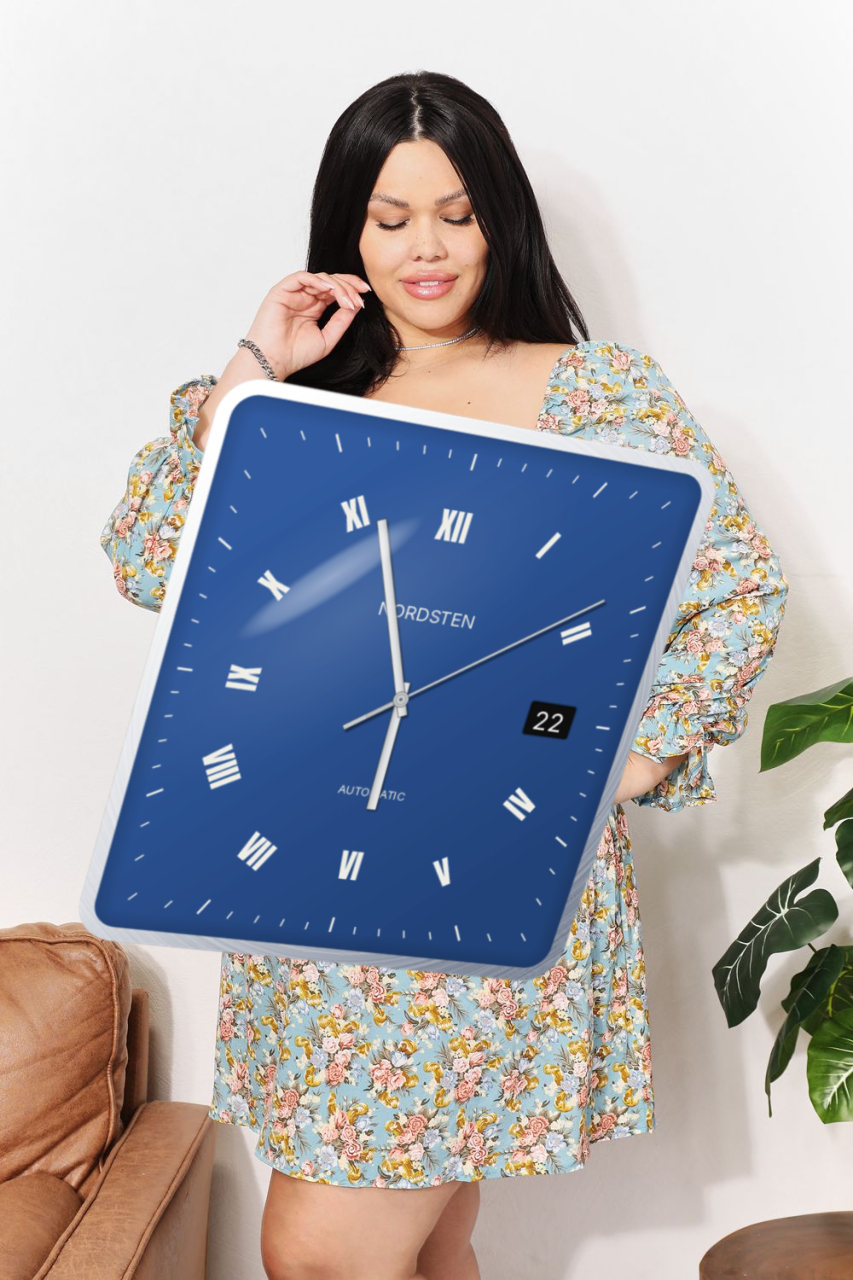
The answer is 5.56.09
